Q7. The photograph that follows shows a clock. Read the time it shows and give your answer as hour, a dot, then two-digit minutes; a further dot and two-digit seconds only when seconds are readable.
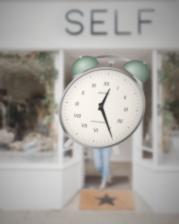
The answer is 12.25
